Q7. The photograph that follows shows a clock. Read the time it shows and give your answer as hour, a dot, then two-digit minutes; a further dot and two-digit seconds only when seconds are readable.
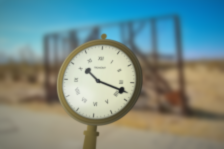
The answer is 10.18
